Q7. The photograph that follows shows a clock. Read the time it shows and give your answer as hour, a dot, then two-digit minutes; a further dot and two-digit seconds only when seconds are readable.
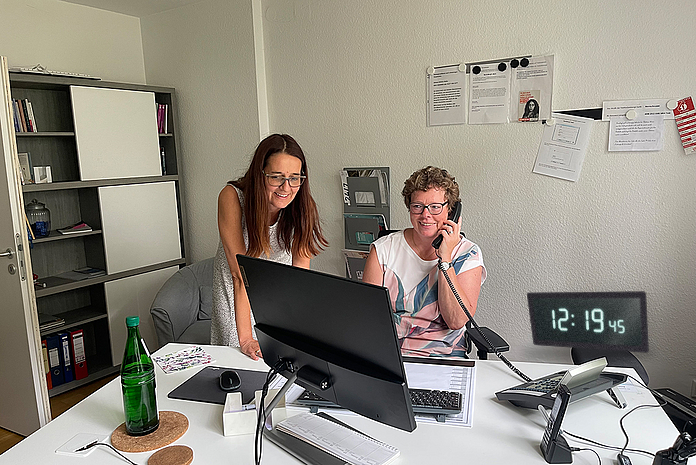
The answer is 12.19.45
